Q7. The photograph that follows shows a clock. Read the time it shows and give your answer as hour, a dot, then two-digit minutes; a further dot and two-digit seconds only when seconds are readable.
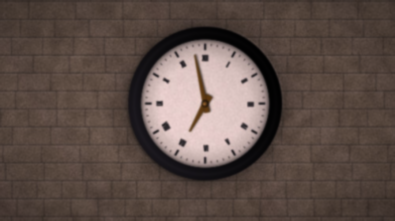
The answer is 6.58
